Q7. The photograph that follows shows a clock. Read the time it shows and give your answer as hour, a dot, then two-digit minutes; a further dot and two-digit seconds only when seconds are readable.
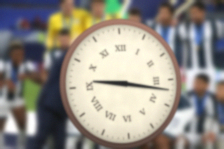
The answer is 9.17
